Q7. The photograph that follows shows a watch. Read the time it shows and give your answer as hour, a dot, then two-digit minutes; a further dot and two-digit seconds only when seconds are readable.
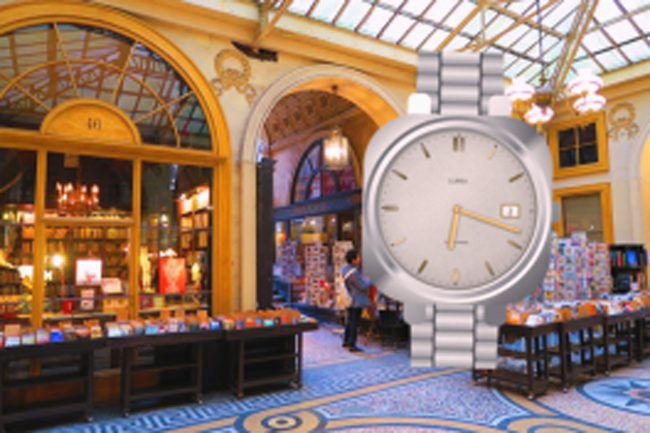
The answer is 6.18
